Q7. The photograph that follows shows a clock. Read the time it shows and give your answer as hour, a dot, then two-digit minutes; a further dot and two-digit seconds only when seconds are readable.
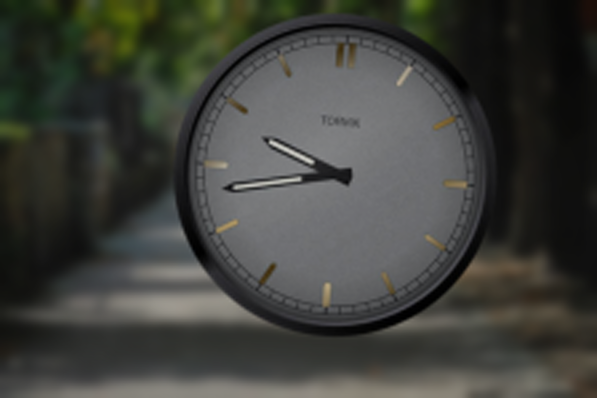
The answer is 9.43
